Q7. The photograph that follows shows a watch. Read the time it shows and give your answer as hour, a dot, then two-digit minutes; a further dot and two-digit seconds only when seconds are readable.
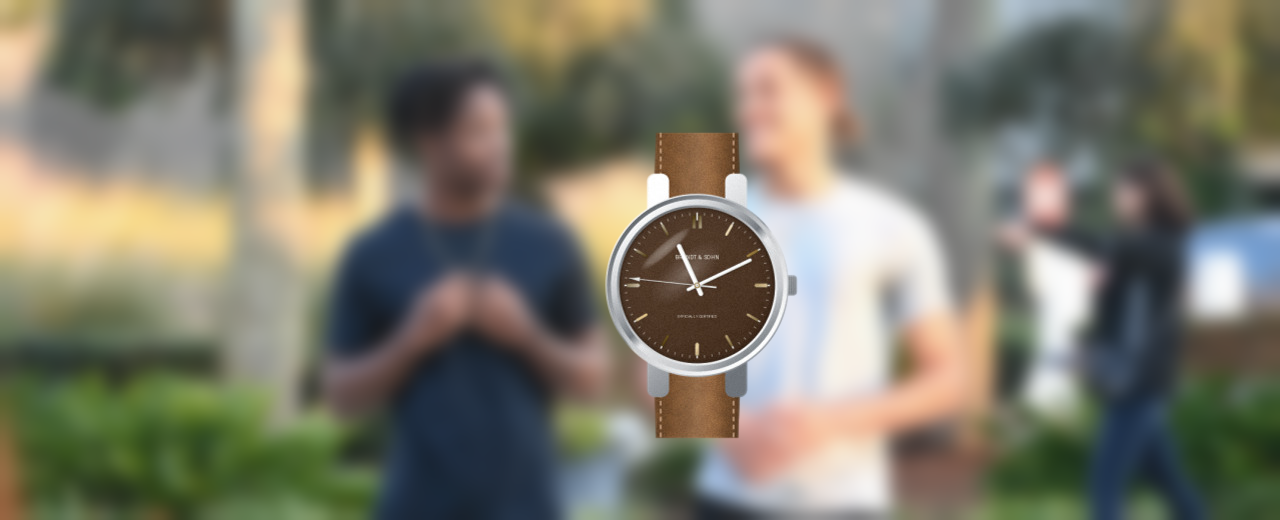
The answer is 11.10.46
